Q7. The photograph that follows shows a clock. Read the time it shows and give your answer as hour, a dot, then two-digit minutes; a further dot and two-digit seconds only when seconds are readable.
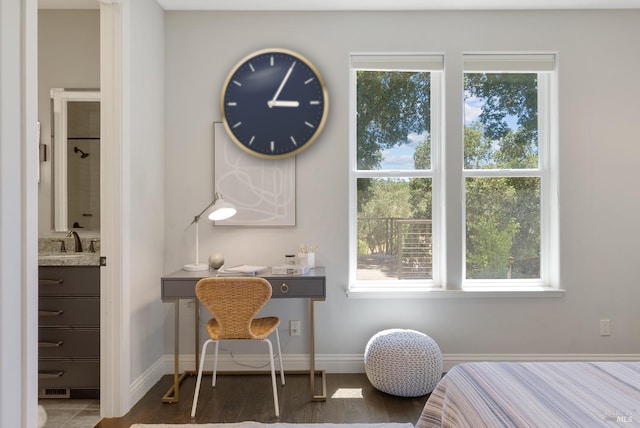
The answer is 3.05
